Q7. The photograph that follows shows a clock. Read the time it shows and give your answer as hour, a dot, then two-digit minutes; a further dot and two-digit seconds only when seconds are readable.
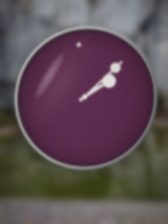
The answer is 2.09
